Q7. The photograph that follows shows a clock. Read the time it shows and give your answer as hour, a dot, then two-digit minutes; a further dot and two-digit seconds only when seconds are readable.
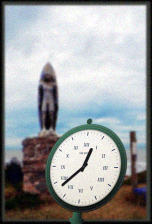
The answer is 12.38
